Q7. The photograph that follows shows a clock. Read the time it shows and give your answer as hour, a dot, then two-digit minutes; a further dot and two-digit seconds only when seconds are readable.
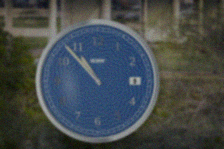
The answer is 10.53
